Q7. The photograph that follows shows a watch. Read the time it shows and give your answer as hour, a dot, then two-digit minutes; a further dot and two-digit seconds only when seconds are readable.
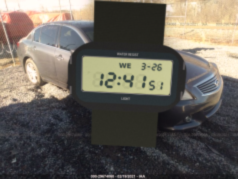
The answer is 12.41.51
